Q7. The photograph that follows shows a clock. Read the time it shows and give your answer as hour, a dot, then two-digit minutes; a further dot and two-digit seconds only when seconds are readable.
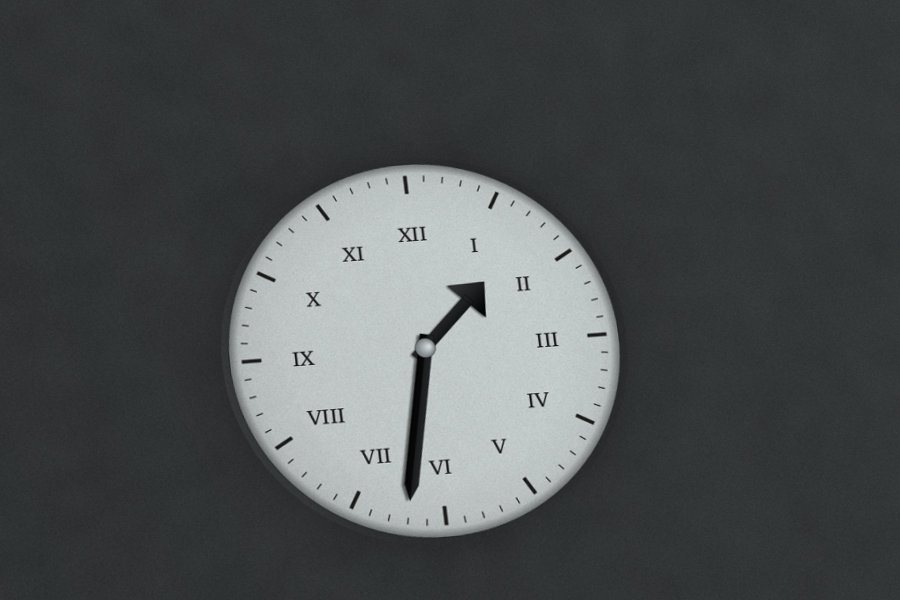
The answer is 1.32
